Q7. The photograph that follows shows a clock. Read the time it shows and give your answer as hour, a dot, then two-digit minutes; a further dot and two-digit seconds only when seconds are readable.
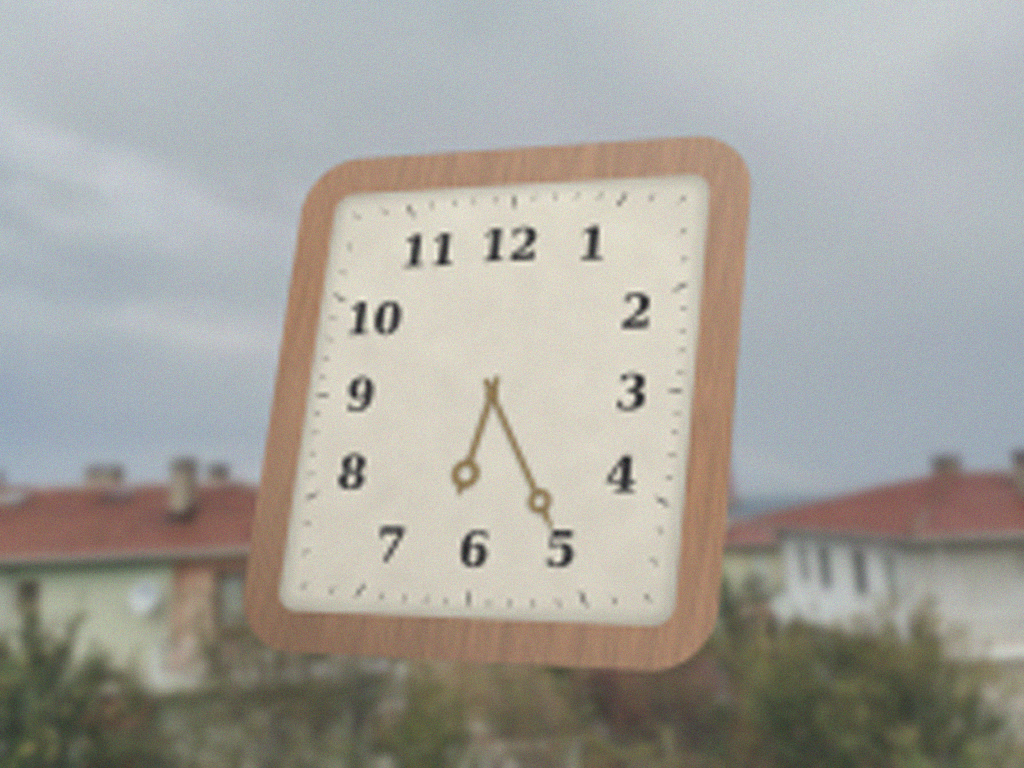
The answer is 6.25
